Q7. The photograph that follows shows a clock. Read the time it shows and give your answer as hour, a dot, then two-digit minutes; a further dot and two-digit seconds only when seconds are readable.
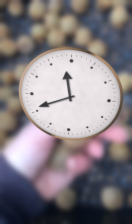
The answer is 11.41
